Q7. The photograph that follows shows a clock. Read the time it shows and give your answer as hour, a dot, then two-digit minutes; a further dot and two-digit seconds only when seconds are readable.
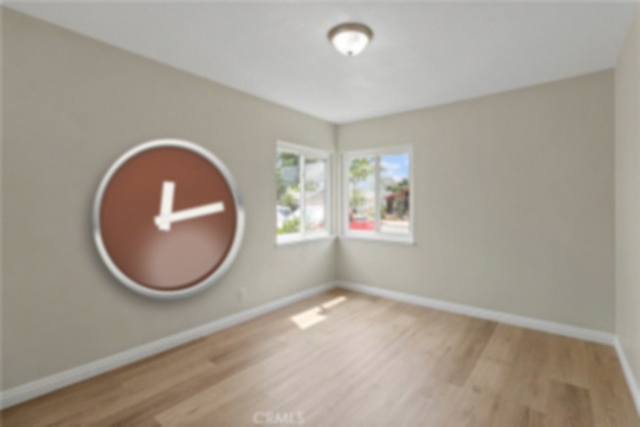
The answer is 12.13
